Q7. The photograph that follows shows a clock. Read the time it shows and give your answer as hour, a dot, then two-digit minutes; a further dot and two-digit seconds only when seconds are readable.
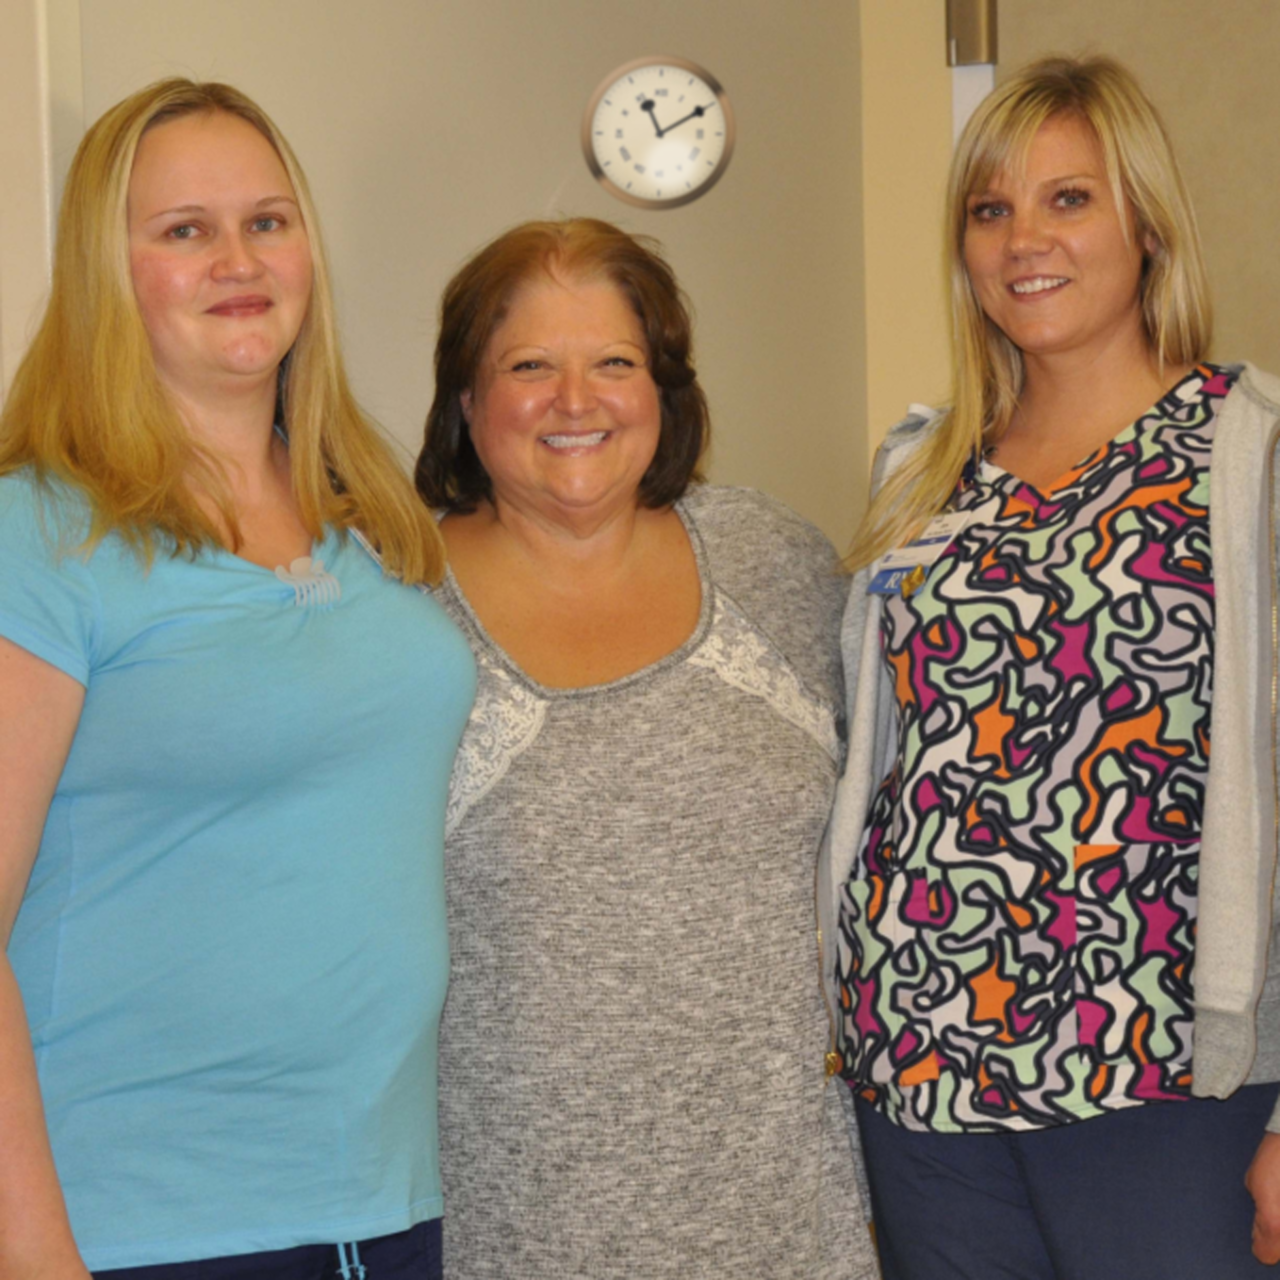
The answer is 11.10
